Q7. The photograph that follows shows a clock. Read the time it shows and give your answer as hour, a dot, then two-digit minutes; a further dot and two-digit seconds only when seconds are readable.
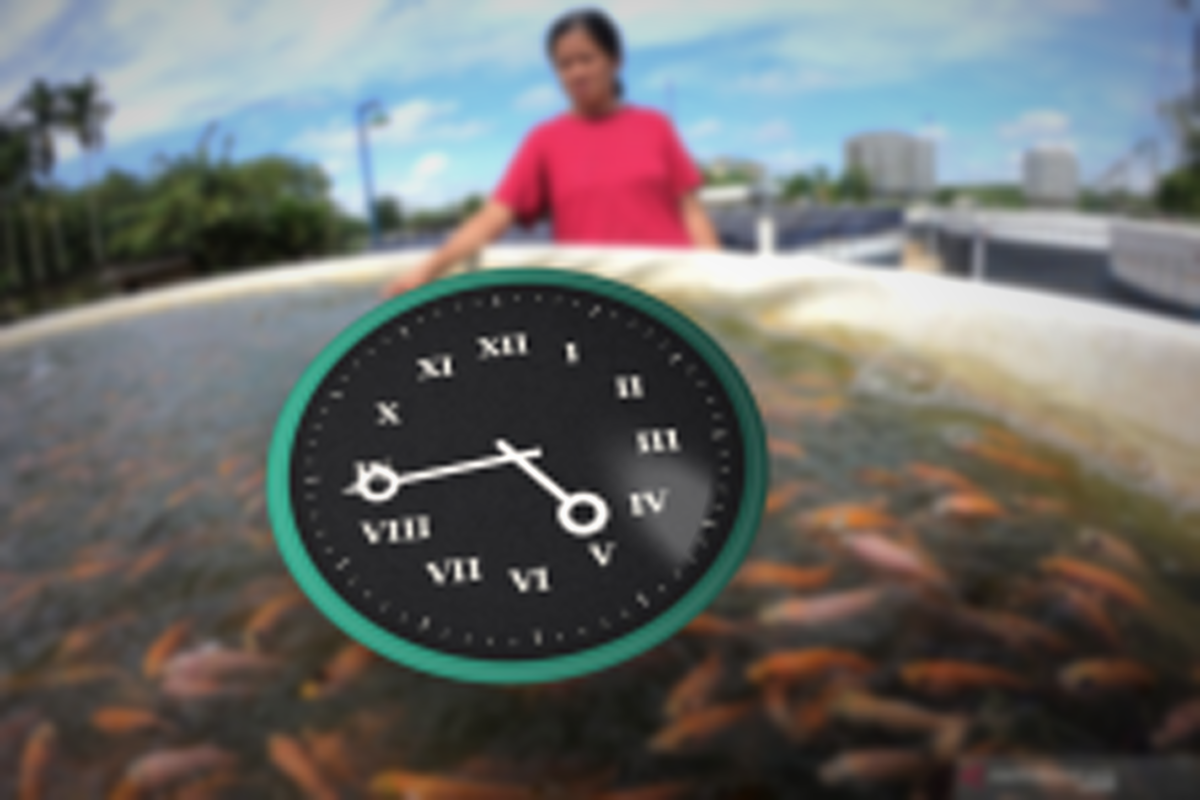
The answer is 4.44
